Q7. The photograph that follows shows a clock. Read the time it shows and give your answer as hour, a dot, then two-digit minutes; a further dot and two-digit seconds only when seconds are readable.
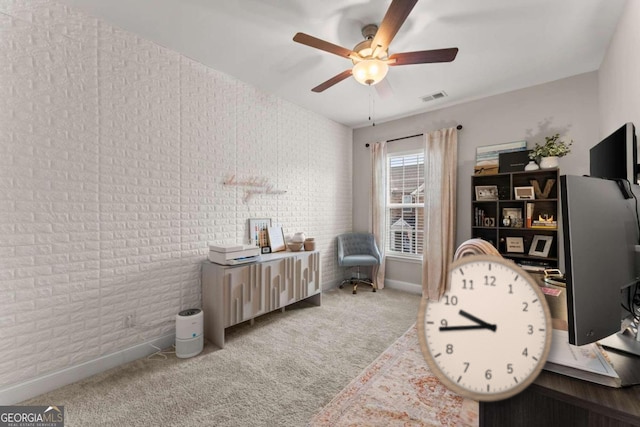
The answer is 9.44
